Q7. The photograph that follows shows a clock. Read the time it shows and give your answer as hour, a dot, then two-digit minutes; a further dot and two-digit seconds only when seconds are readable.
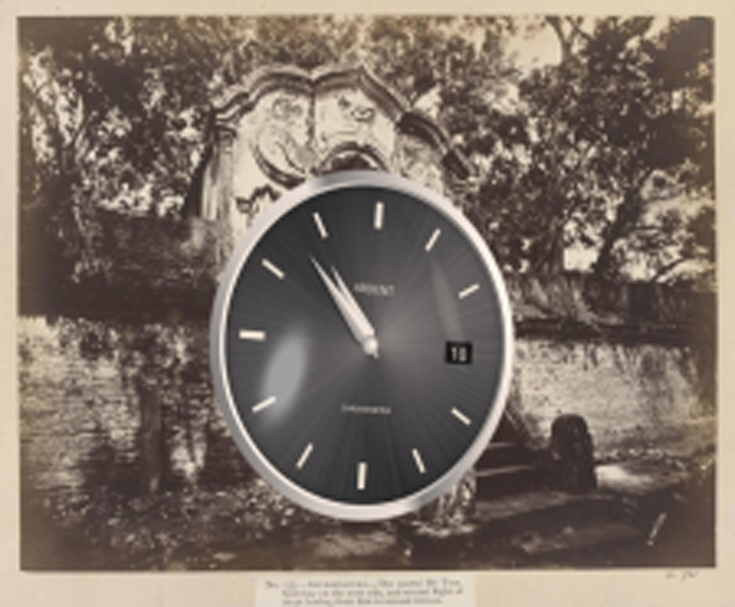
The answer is 10.53
